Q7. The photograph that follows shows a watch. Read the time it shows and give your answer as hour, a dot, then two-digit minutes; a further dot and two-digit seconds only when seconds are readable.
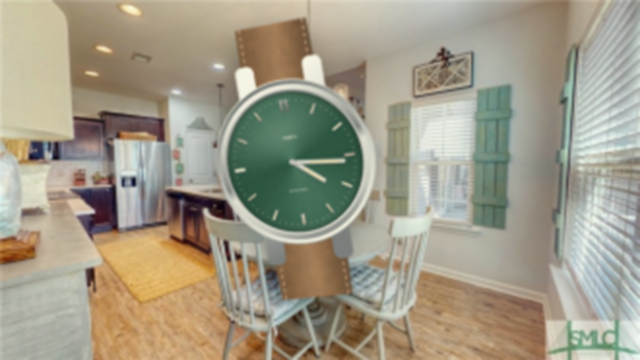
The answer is 4.16
